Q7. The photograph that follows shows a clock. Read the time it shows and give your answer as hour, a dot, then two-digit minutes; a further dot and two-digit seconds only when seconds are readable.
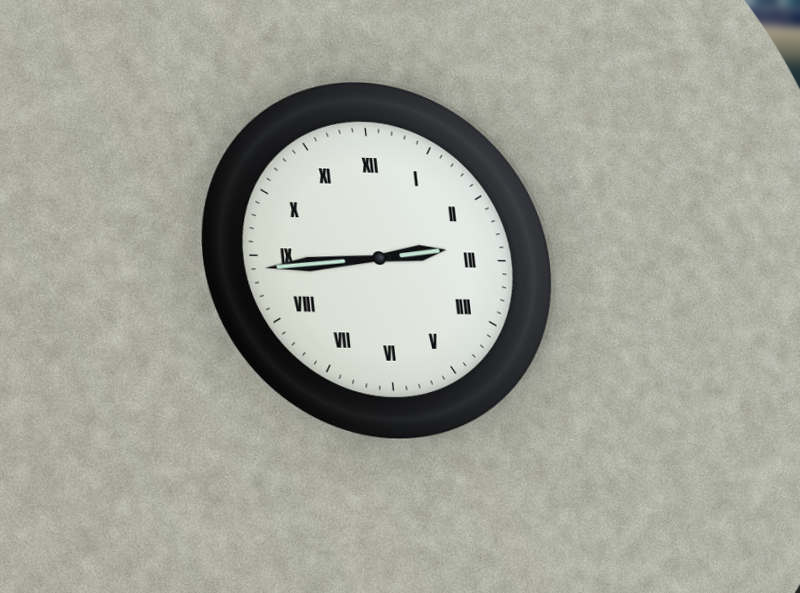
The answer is 2.44
